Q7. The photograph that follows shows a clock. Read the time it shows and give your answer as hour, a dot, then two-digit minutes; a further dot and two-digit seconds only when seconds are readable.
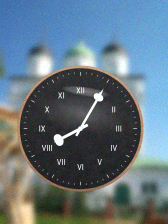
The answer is 8.05
